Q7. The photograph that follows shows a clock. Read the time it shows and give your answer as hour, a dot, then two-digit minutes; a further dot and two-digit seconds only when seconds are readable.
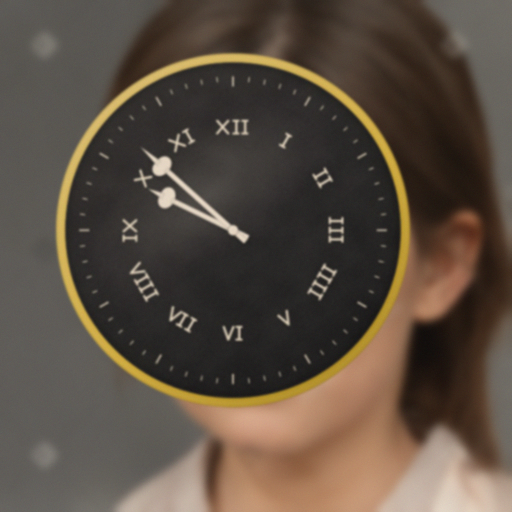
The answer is 9.52
